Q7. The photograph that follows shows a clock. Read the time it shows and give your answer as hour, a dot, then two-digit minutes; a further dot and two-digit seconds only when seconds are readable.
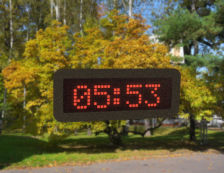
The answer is 5.53
